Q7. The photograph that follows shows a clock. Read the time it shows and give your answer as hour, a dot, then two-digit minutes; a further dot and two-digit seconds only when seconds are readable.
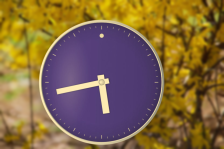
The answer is 5.43
